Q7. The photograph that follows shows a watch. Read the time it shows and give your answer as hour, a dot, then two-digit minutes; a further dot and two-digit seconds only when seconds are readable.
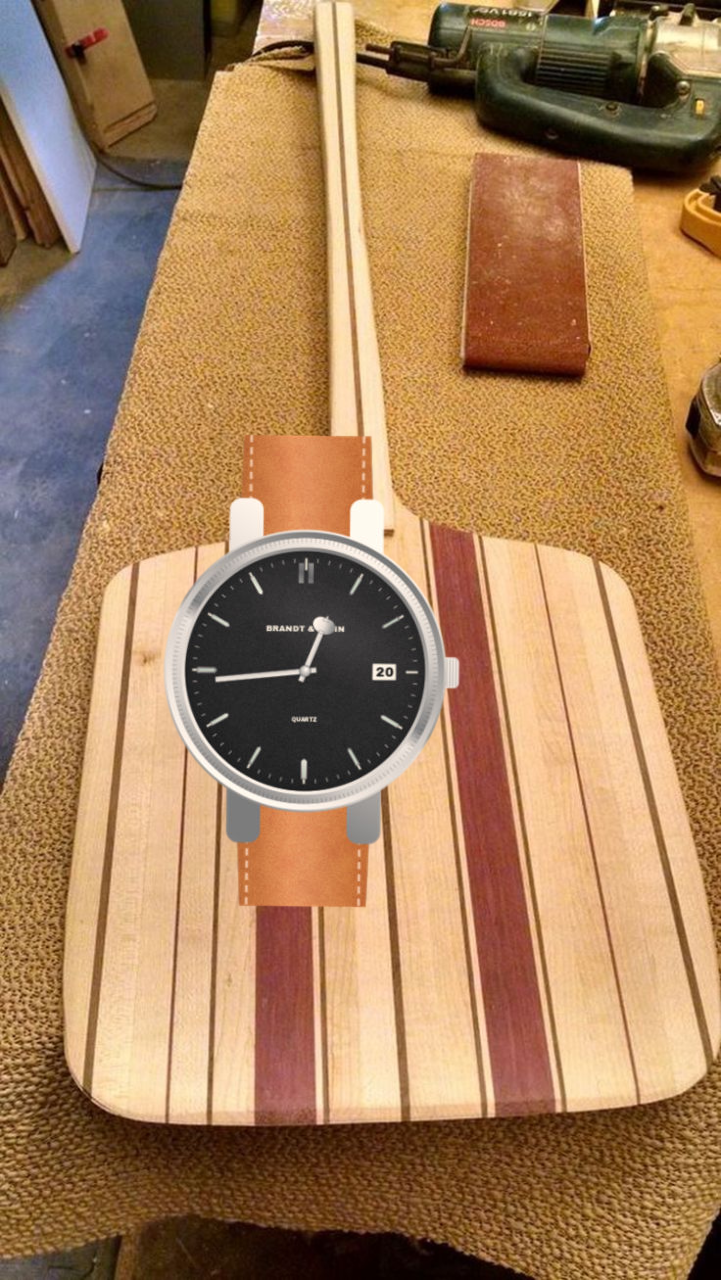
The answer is 12.44
